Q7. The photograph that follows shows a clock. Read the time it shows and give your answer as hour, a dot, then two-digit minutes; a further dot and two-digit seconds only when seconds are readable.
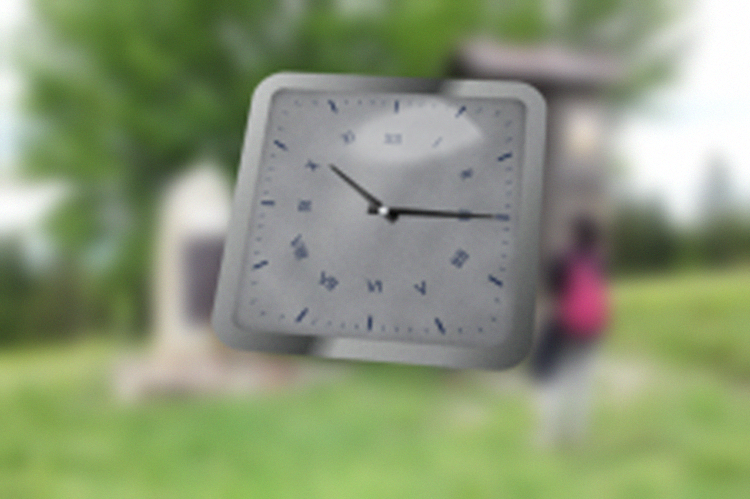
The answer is 10.15
